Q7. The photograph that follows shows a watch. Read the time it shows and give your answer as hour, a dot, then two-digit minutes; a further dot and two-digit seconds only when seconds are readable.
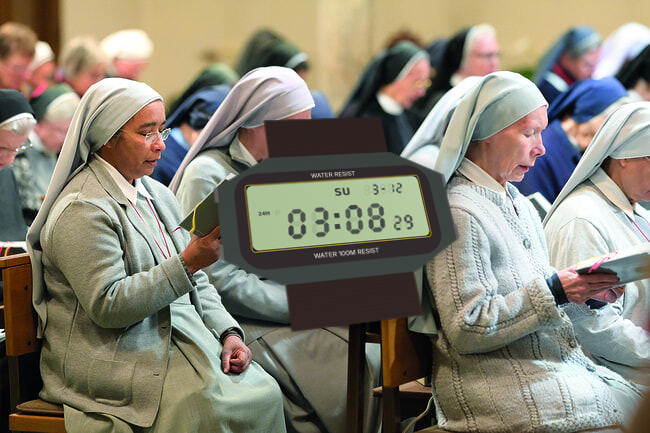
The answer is 3.08.29
